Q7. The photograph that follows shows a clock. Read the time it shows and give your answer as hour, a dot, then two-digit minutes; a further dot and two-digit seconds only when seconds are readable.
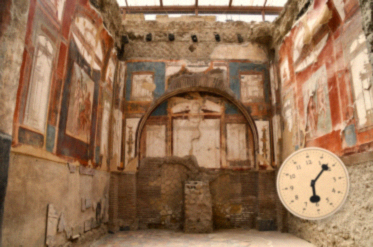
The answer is 6.08
